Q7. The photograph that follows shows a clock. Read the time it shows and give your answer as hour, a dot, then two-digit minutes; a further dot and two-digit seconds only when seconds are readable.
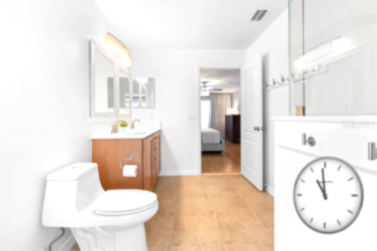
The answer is 10.59
